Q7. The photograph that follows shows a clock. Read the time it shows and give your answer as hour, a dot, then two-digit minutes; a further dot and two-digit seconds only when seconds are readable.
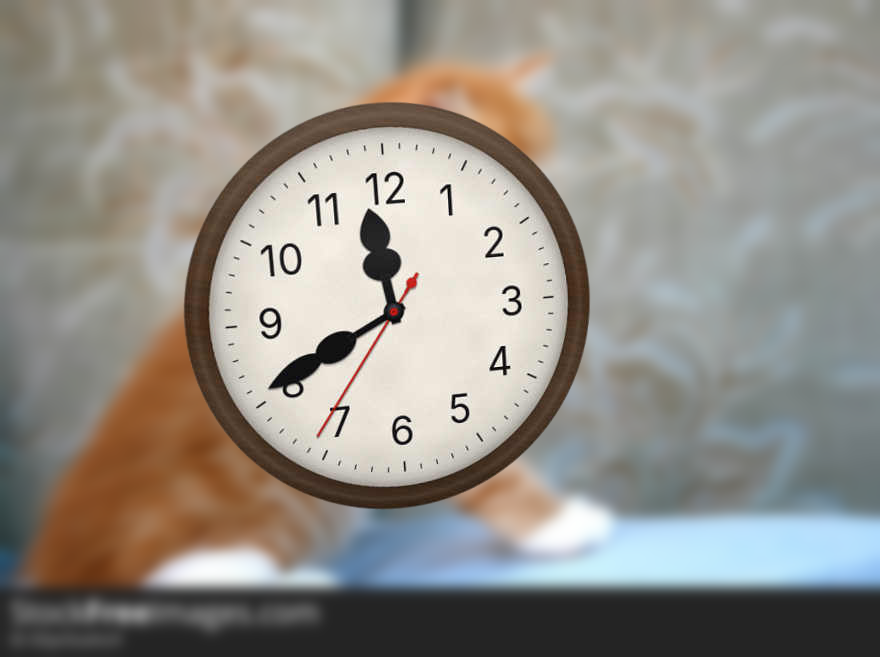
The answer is 11.40.36
